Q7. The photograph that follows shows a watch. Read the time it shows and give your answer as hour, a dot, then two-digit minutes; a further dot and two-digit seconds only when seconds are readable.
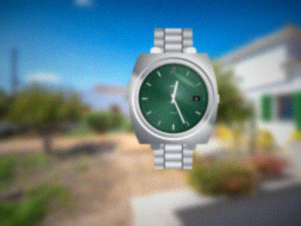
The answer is 12.26
